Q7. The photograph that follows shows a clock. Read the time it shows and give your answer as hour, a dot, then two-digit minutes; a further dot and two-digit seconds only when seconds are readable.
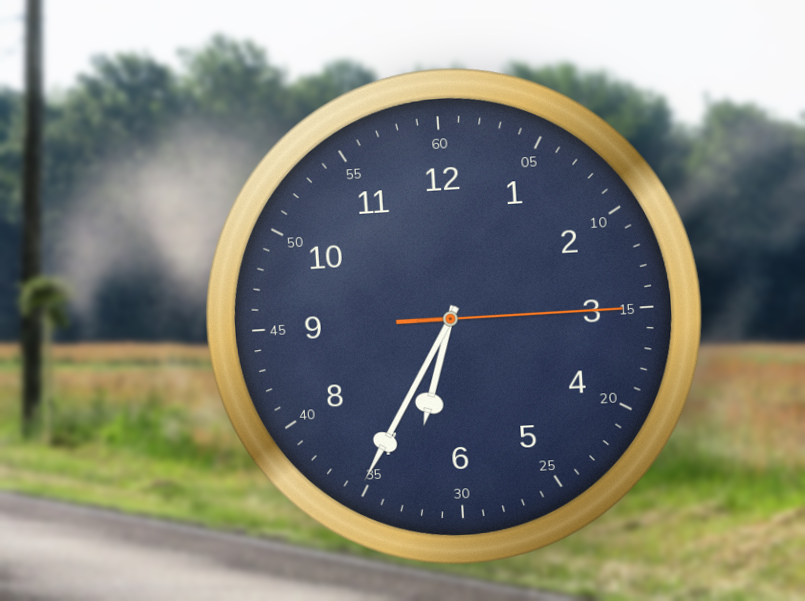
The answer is 6.35.15
